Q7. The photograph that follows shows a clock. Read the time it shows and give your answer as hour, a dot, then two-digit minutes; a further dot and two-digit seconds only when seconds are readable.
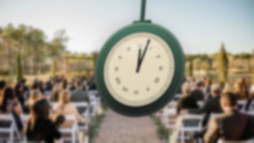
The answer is 12.03
